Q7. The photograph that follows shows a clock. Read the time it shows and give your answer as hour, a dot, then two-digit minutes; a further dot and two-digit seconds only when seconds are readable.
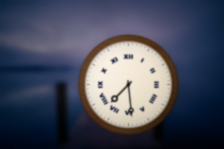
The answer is 7.29
